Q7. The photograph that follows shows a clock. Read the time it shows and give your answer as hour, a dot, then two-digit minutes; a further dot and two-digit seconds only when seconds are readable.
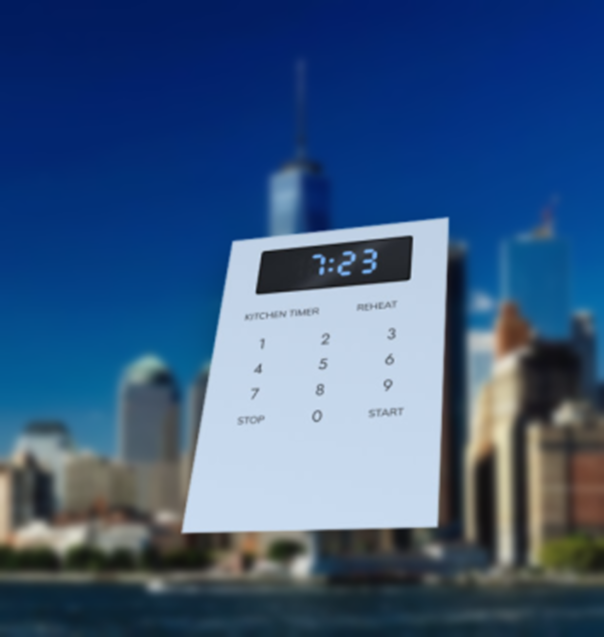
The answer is 7.23
